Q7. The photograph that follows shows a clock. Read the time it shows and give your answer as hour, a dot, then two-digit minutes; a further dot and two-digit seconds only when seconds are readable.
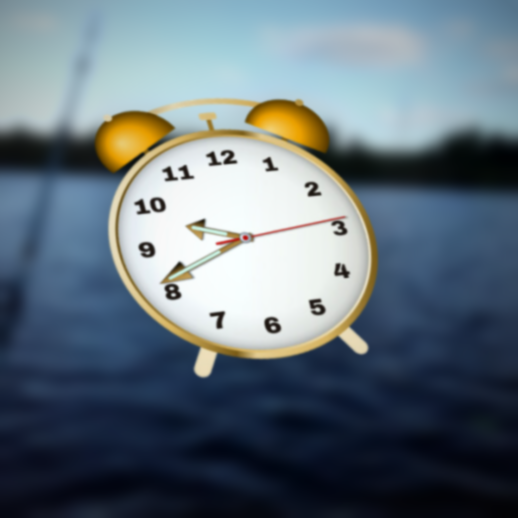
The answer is 9.41.14
